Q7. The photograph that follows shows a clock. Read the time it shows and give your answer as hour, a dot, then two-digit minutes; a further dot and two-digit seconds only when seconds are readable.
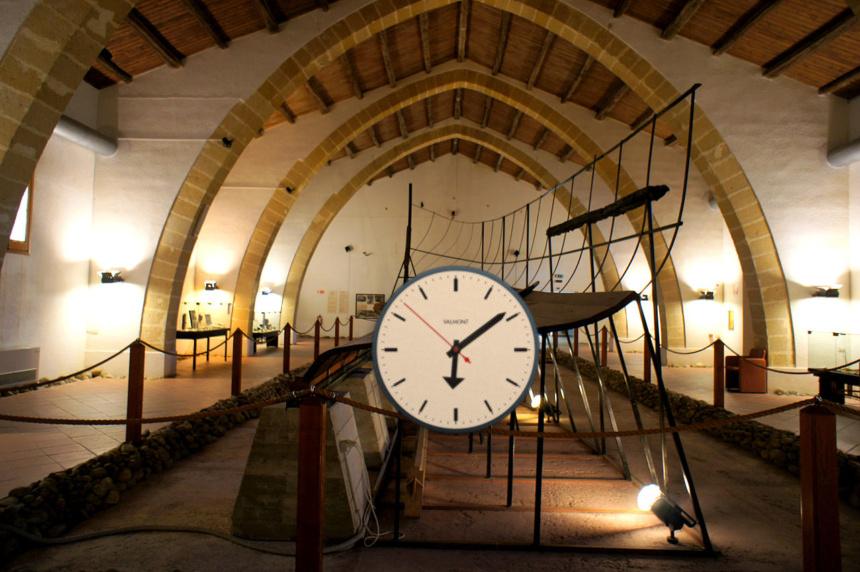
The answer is 6.08.52
